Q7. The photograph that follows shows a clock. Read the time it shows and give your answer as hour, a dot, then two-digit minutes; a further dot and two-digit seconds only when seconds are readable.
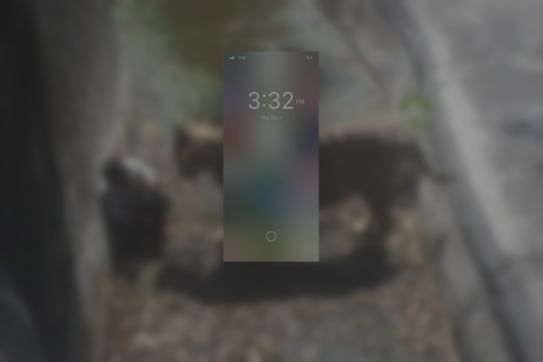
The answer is 3.32
